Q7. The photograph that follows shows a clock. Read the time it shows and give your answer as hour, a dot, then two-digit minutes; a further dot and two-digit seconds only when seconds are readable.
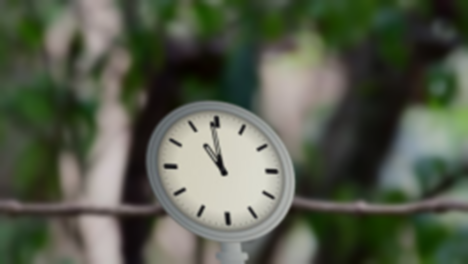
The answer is 10.59
